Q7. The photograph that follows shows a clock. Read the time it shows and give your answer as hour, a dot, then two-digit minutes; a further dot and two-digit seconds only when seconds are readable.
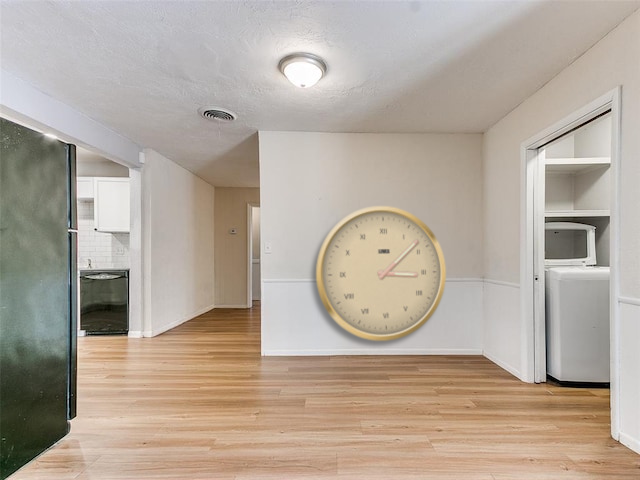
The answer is 3.08
